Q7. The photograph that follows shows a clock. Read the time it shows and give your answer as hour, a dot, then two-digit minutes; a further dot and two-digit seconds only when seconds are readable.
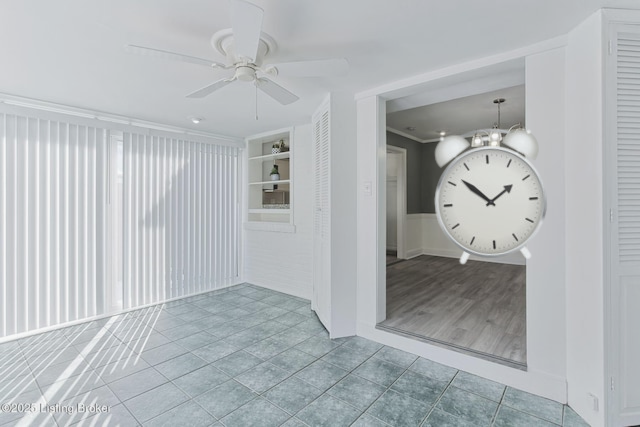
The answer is 1.52
